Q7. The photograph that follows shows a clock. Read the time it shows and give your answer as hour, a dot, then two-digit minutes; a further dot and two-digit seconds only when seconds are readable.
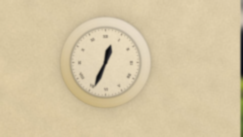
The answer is 12.34
